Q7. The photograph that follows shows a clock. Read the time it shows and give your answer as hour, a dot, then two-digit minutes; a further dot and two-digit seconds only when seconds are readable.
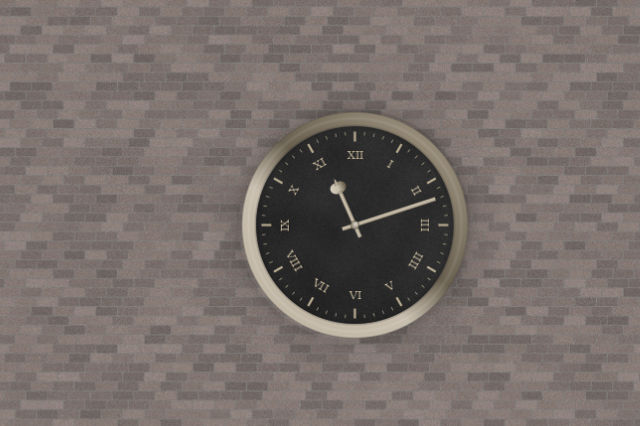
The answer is 11.12
